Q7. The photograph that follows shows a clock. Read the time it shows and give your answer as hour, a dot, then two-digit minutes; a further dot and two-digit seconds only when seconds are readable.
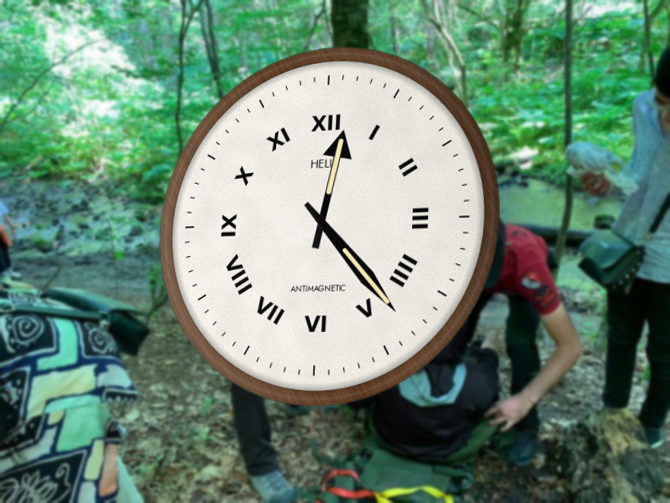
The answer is 12.23
